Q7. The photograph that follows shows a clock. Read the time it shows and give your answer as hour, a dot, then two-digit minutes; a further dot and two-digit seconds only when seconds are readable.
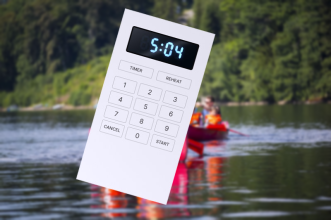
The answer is 5.04
